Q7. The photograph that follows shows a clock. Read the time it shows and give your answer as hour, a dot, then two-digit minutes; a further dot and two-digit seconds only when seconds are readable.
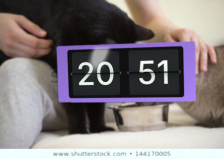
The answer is 20.51
